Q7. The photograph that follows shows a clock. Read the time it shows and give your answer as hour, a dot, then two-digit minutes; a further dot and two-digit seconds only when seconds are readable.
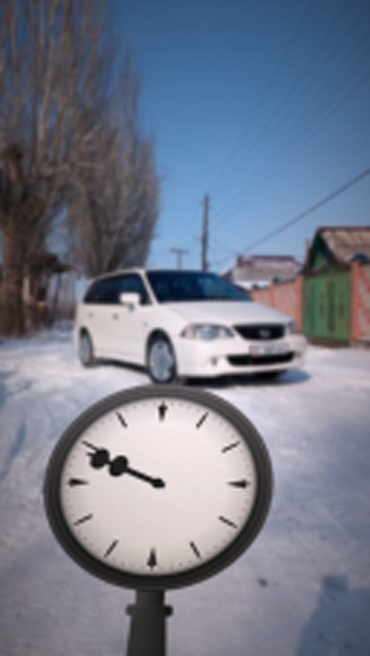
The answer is 9.49
